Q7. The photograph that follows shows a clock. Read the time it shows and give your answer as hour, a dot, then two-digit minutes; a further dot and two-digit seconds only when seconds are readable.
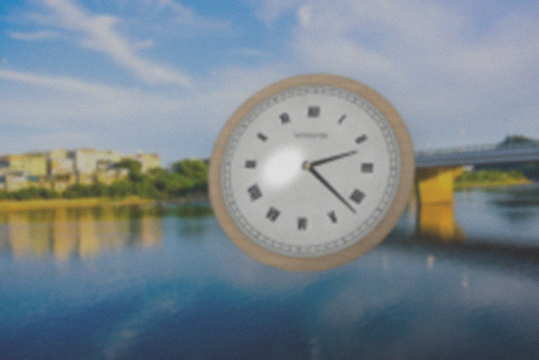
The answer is 2.22
